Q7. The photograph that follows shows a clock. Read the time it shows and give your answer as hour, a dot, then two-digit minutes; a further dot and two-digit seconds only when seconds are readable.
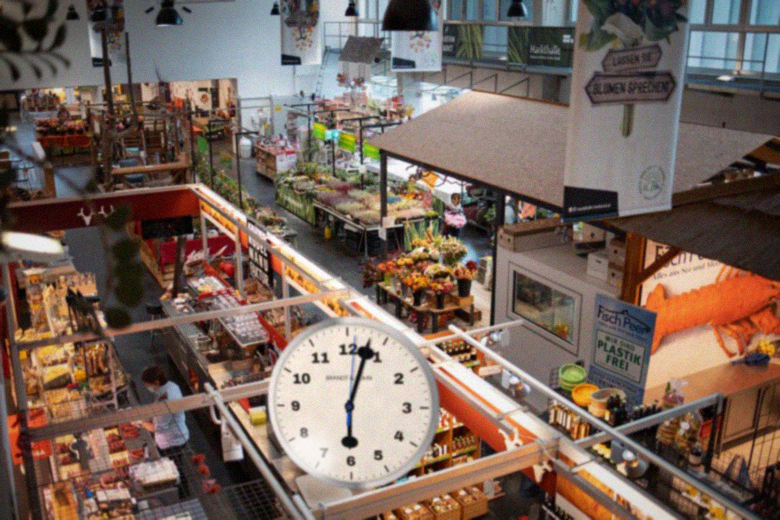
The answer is 6.03.01
